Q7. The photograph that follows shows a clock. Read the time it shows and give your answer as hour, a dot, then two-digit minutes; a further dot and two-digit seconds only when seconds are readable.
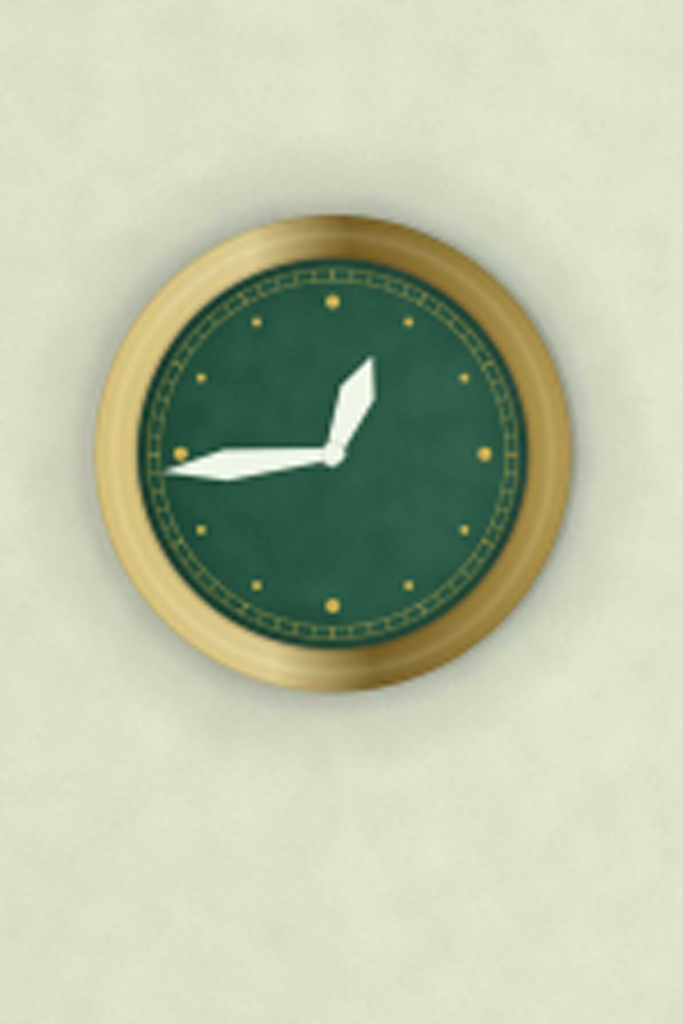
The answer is 12.44
